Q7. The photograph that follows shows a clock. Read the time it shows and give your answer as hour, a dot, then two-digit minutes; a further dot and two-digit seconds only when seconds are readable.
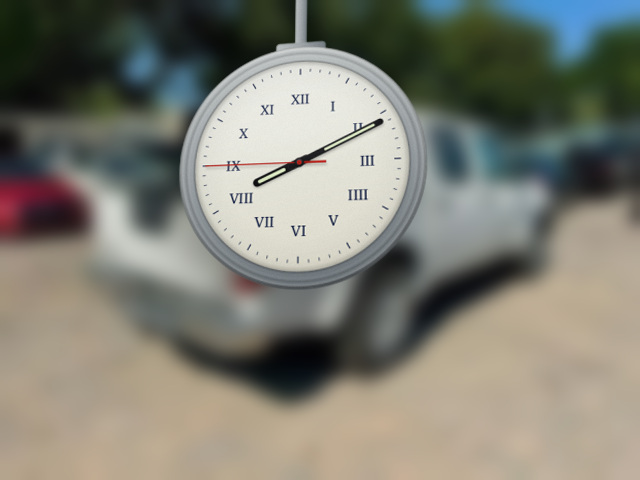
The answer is 8.10.45
